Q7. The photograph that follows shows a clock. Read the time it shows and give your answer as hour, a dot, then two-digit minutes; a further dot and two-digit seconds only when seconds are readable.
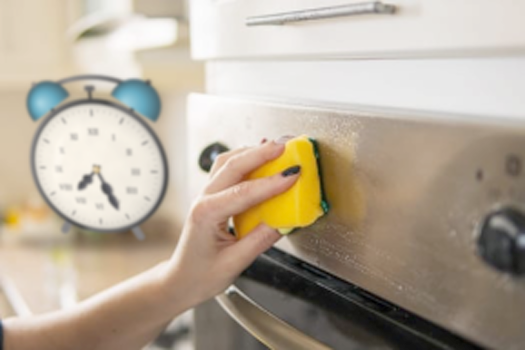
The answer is 7.26
